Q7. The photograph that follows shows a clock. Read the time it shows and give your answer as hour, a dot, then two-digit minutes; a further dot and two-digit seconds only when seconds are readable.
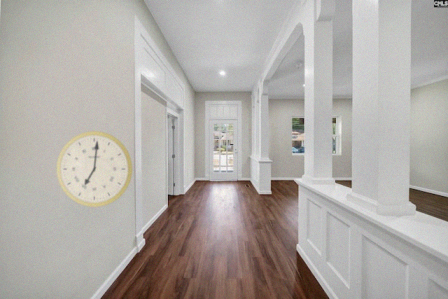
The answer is 7.01
